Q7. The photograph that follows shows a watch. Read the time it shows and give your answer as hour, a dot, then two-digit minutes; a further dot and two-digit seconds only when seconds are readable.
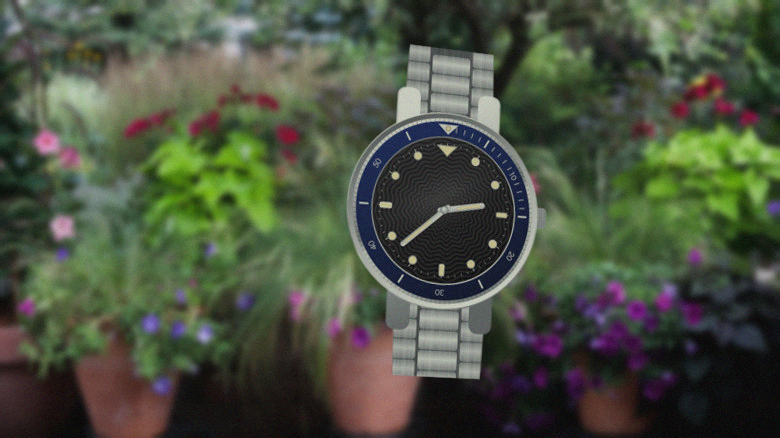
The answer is 2.38
